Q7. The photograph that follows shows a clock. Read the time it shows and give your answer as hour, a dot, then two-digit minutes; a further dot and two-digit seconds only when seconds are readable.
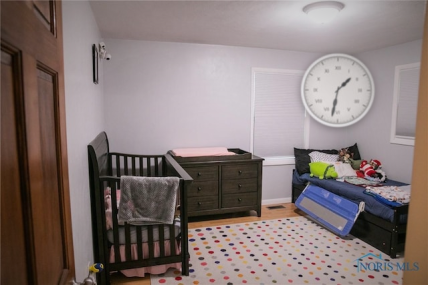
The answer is 1.32
